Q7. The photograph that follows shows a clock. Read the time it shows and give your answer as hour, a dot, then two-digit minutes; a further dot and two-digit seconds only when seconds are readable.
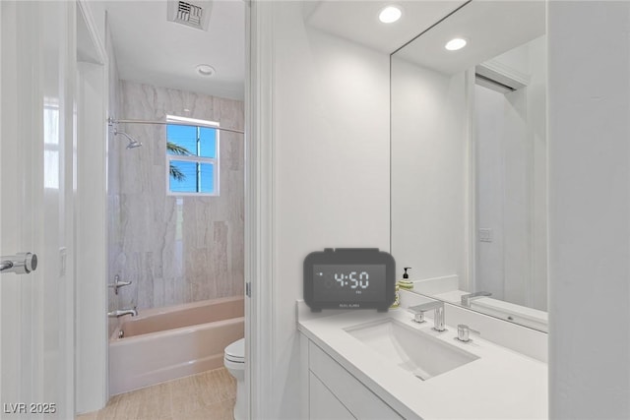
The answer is 4.50
